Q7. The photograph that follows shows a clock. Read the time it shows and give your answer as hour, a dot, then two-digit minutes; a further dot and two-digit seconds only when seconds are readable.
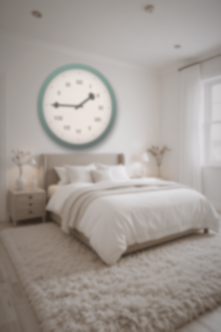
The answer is 1.45
